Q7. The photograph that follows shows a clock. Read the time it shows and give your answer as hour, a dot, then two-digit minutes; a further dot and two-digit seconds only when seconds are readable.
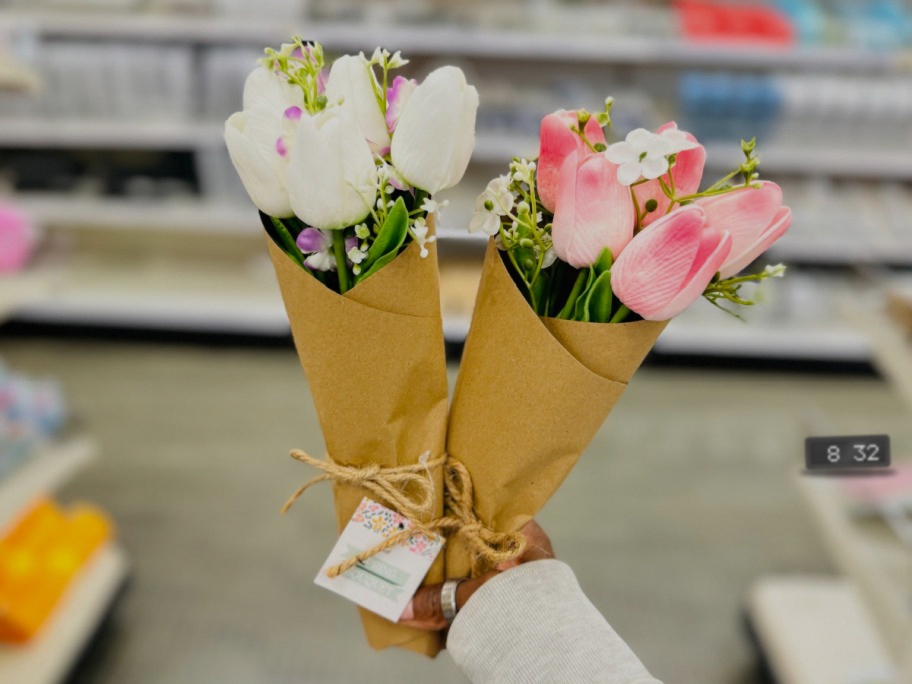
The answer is 8.32
